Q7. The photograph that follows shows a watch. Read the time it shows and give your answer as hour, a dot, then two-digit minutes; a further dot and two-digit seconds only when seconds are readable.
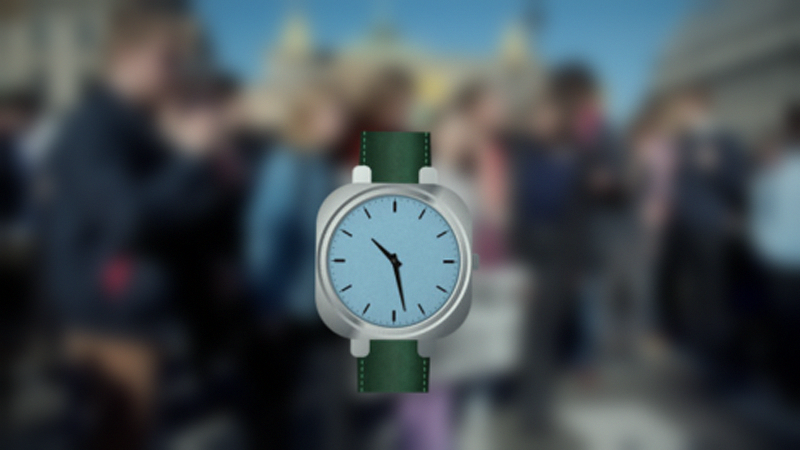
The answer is 10.28
